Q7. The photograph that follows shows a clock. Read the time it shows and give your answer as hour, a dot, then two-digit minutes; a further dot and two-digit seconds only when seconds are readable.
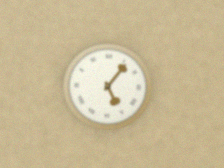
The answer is 5.06
